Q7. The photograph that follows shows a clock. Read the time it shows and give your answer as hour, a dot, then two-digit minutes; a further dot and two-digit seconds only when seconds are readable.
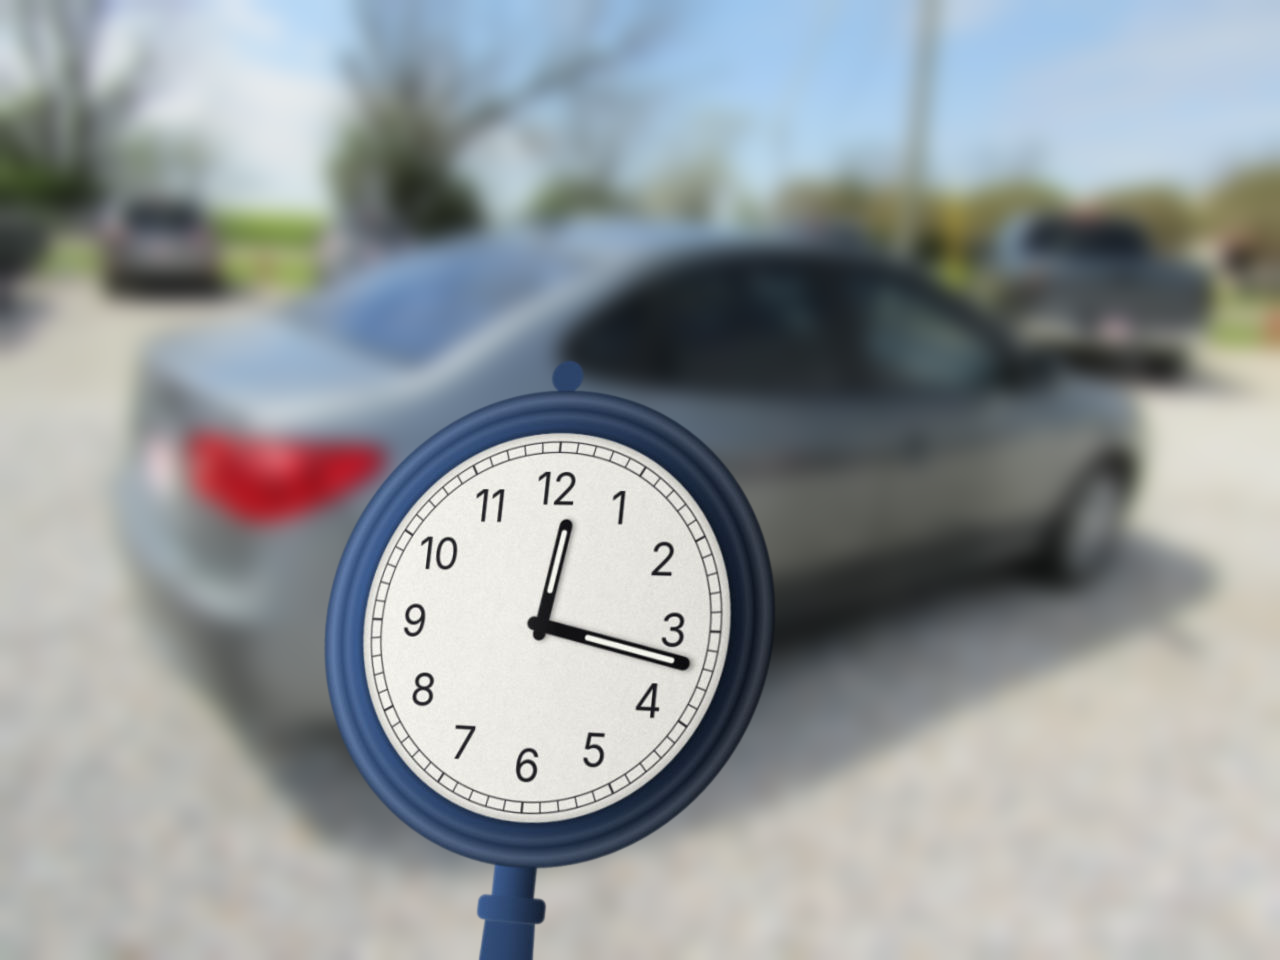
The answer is 12.17
